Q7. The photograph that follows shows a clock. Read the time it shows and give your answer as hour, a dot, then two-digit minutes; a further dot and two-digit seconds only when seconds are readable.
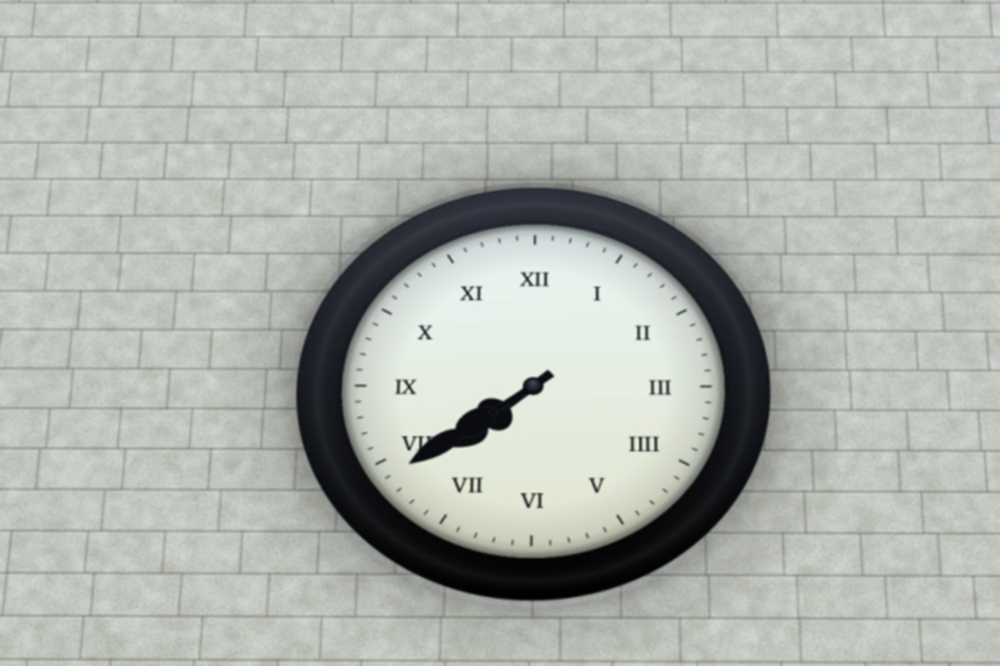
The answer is 7.39
